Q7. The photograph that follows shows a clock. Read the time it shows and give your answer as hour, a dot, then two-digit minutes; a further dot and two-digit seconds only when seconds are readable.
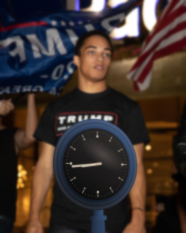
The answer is 8.44
